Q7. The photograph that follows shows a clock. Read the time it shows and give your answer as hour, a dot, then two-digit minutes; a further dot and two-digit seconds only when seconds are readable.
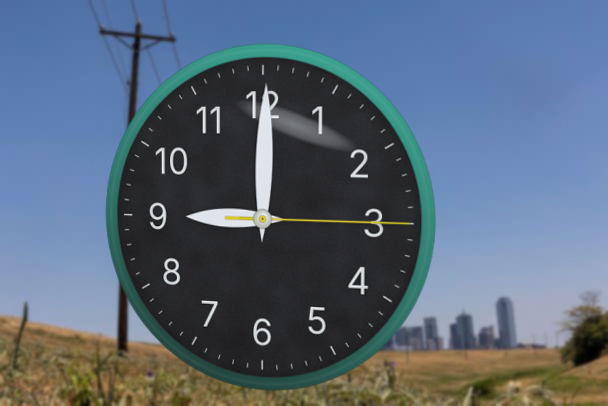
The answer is 9.00.15
